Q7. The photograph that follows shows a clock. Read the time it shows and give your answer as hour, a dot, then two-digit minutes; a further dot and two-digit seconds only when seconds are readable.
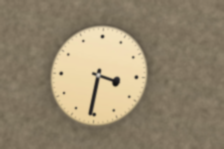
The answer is 3.31
